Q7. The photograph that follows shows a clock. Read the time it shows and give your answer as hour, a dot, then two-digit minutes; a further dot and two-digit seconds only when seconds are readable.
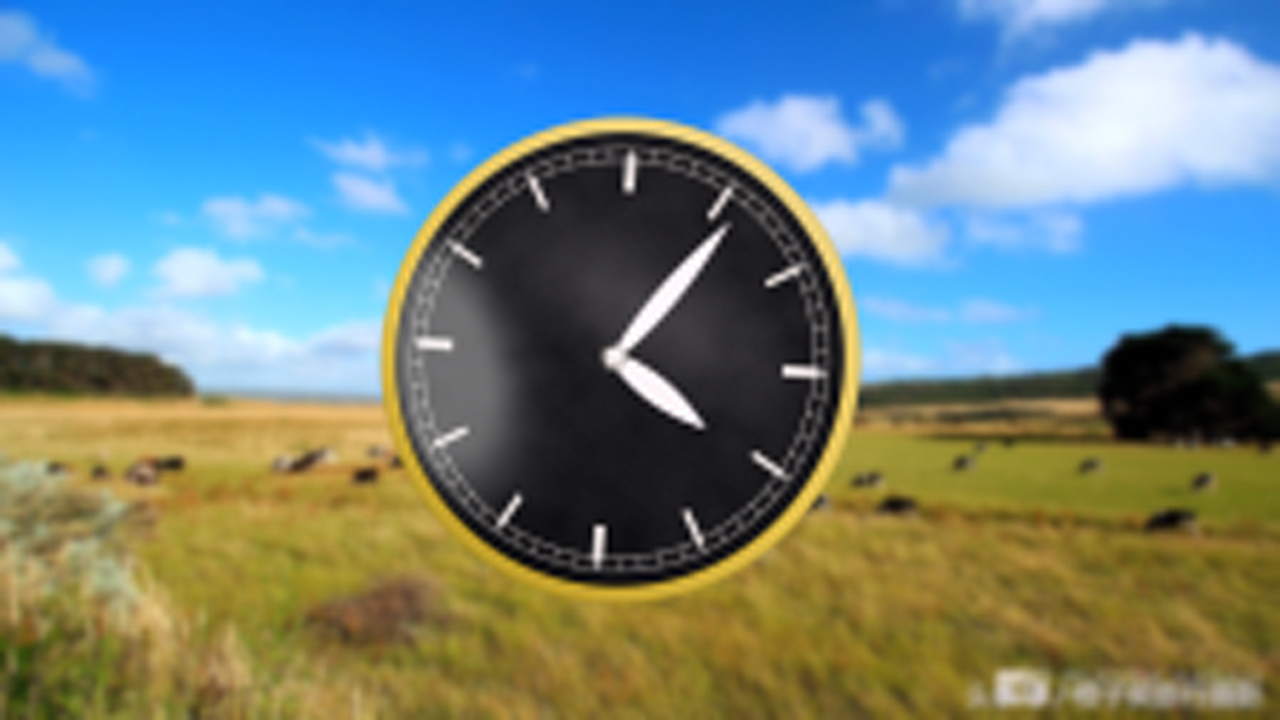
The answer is 4.06
